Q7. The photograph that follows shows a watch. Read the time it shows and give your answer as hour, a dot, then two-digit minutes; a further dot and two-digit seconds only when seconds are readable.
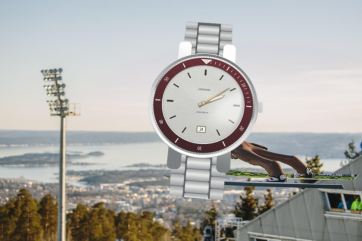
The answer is 2.09
